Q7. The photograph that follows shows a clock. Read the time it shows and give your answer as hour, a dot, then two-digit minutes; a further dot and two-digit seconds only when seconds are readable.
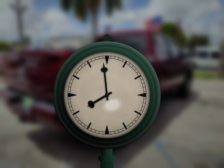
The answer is 7.59
